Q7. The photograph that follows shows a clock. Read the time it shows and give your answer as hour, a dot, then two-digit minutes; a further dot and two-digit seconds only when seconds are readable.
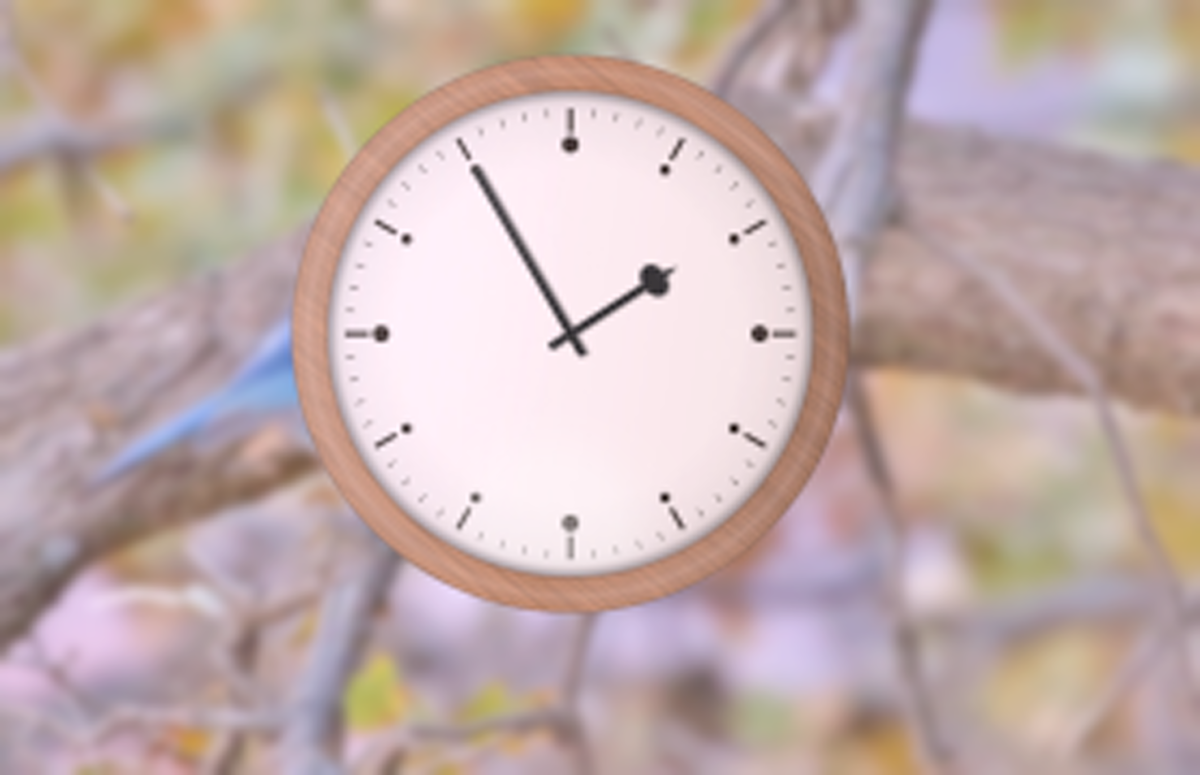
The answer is 1.55
